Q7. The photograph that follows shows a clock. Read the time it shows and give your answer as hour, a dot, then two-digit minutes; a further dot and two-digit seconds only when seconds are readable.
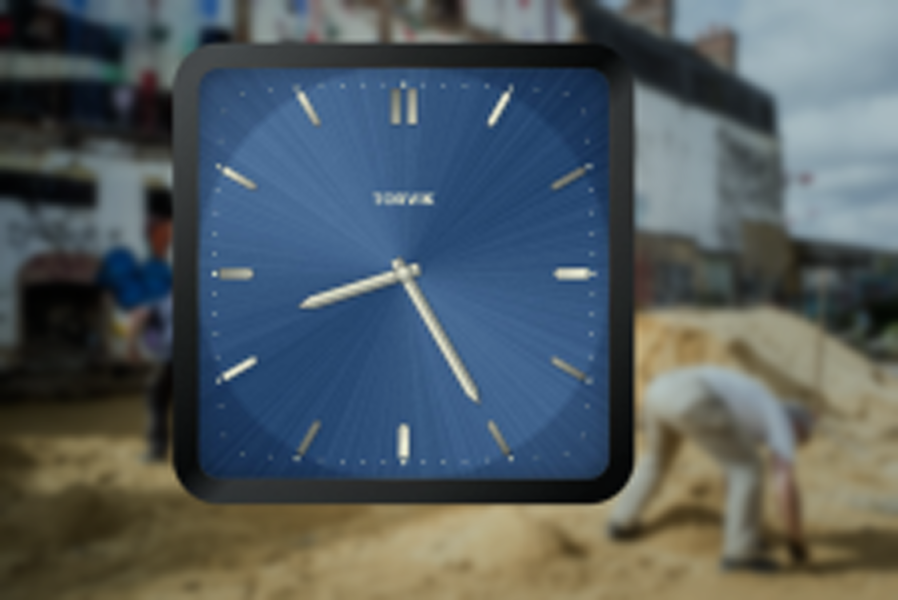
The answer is 8.25
